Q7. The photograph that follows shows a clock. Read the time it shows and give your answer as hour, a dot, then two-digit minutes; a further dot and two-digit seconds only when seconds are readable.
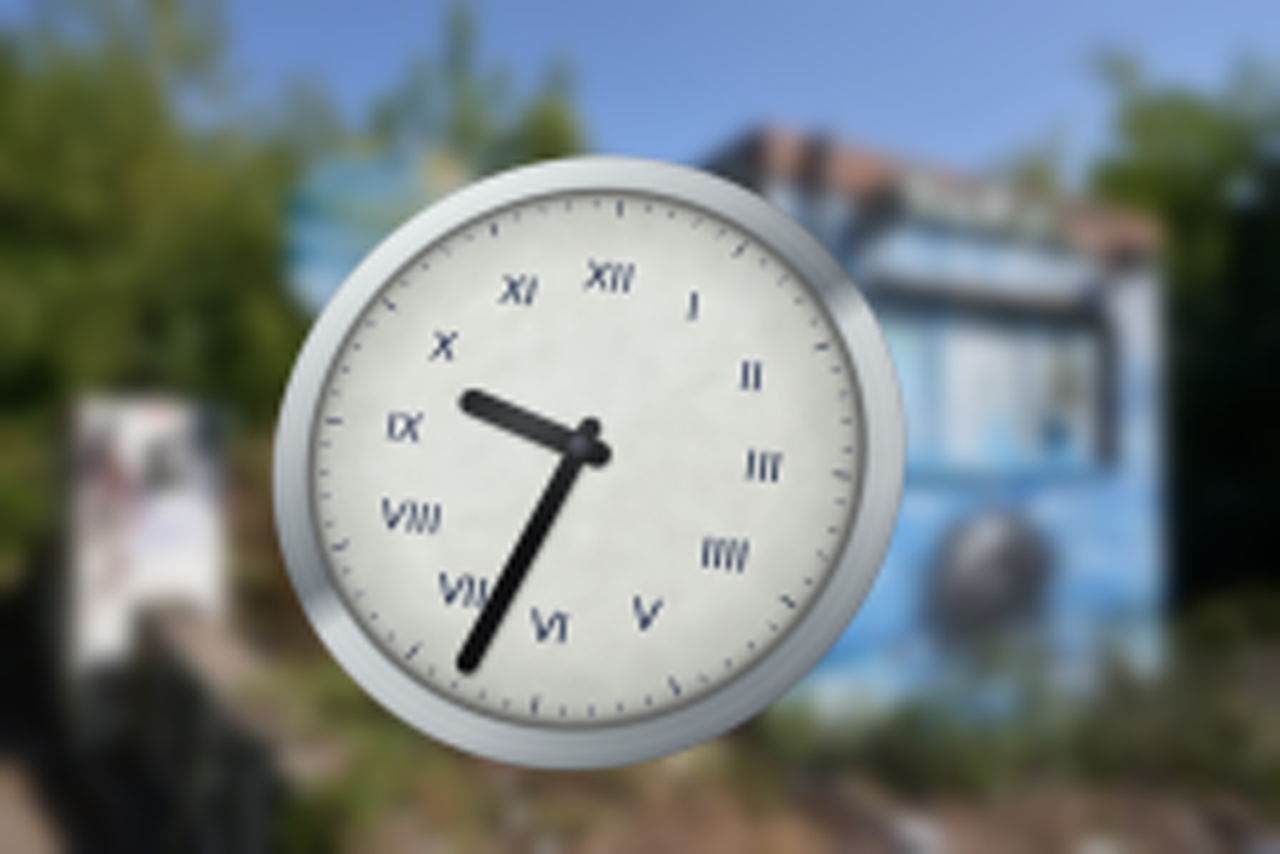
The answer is 9.33
